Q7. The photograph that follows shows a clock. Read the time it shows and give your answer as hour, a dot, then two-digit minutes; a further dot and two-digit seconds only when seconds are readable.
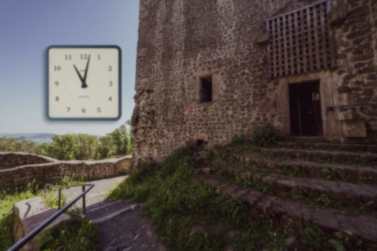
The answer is 11.02
